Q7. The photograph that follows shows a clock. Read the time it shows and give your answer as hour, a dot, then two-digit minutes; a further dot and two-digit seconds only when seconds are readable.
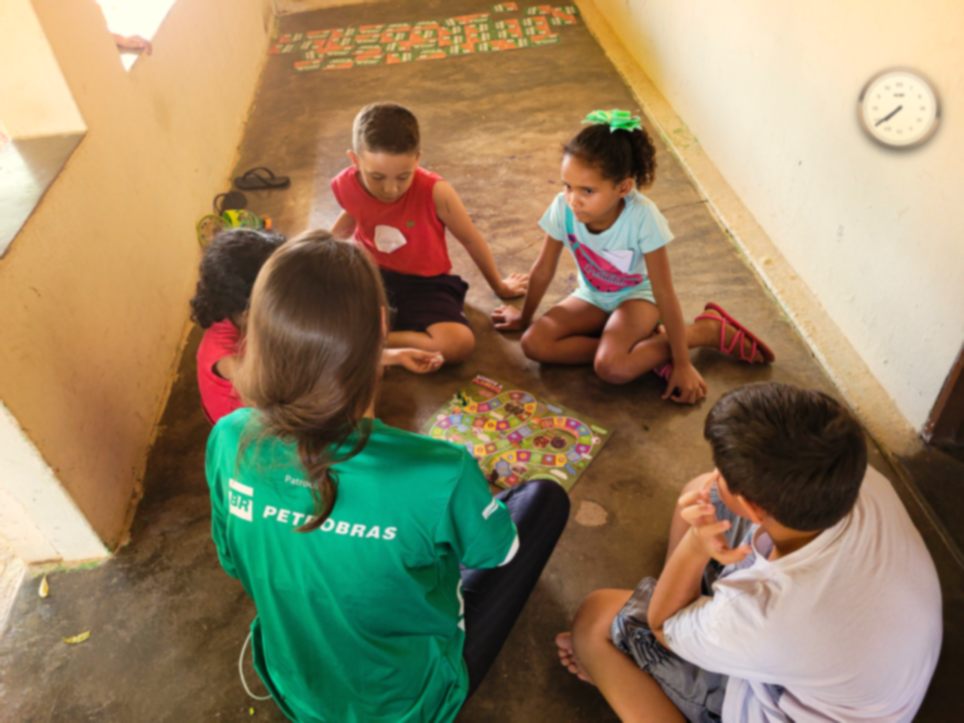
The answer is 7.39
